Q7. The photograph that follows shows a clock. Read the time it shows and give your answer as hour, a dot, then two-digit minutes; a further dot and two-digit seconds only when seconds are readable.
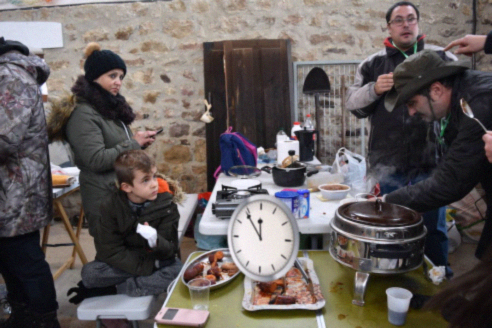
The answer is 11.54
